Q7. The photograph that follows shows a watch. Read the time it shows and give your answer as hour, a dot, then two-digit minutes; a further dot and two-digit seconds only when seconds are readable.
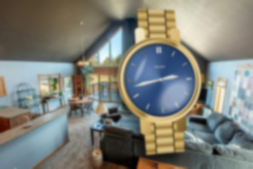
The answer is 2.43
